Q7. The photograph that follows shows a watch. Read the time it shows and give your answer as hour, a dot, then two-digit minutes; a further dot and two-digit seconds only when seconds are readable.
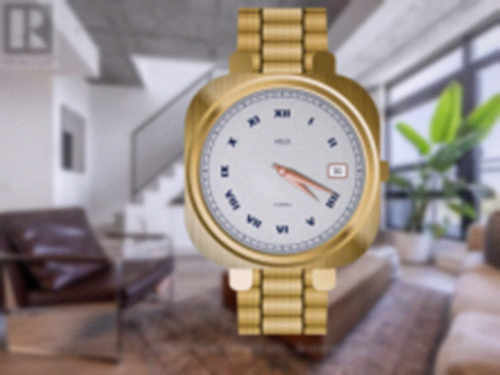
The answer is 4.19
